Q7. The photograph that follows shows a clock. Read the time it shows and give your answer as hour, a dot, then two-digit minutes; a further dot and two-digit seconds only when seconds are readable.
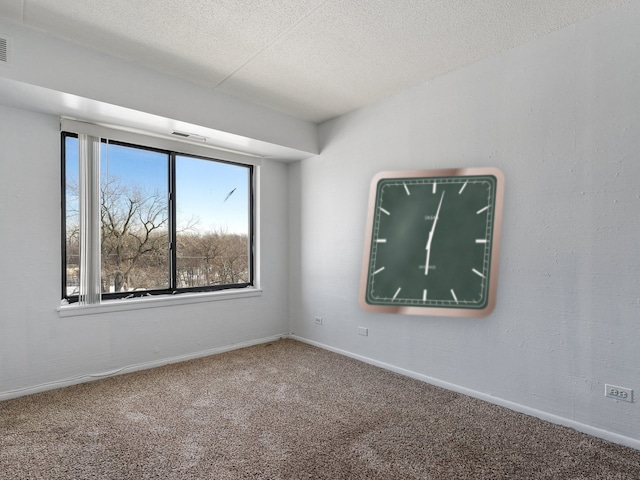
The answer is 6.02
